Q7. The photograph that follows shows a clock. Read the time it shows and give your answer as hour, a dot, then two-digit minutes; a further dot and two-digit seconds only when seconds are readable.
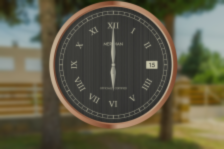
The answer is 6.00
